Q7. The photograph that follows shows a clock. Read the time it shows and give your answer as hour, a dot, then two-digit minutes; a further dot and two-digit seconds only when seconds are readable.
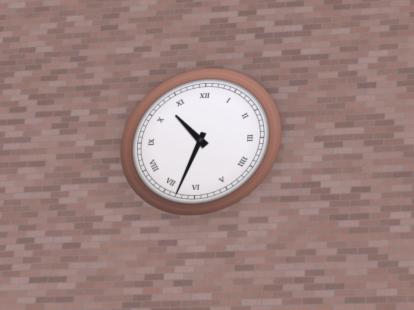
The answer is 10.33
